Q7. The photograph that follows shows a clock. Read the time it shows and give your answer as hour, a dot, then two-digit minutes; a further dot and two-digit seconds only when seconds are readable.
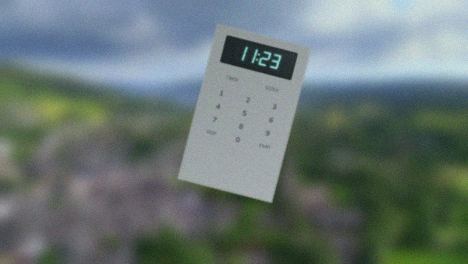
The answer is 11.23
